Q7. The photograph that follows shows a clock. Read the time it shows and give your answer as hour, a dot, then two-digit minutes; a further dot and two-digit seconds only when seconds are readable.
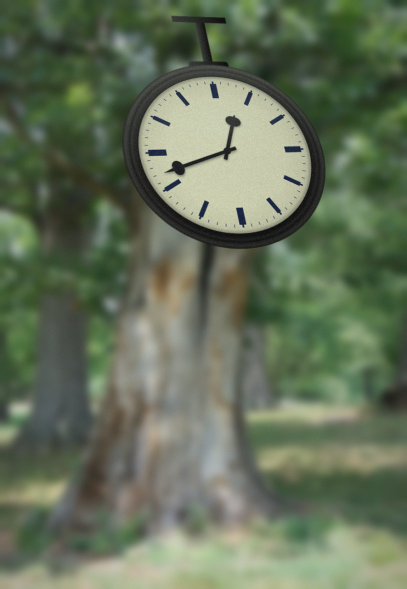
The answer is 12.42
